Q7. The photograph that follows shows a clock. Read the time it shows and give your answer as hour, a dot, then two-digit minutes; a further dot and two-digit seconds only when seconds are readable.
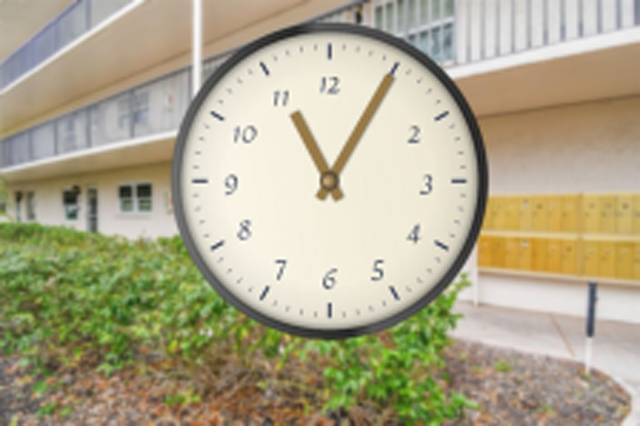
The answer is 11.05
